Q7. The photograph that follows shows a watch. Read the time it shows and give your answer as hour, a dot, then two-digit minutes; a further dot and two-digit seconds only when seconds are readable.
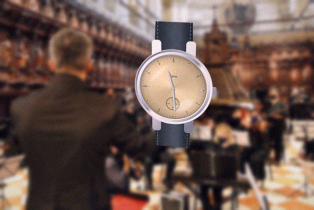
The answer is 11.29
